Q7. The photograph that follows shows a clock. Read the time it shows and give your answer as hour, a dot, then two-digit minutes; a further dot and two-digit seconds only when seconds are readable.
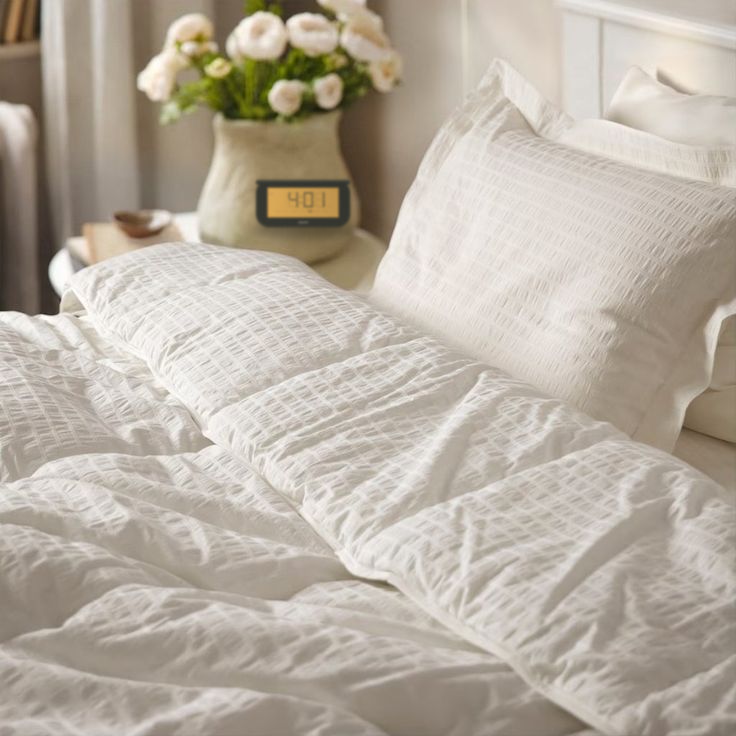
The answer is 4.01
